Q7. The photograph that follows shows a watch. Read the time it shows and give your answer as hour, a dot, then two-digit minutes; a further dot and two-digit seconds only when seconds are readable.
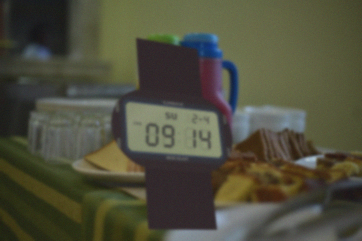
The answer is 9.14
